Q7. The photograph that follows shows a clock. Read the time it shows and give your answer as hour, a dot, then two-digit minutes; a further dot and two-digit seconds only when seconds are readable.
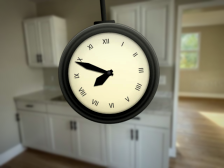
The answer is 7.49
